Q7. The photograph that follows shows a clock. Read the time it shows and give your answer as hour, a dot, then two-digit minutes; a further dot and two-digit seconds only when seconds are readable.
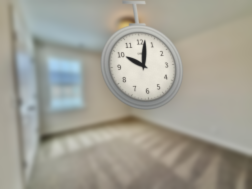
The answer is 10.02
